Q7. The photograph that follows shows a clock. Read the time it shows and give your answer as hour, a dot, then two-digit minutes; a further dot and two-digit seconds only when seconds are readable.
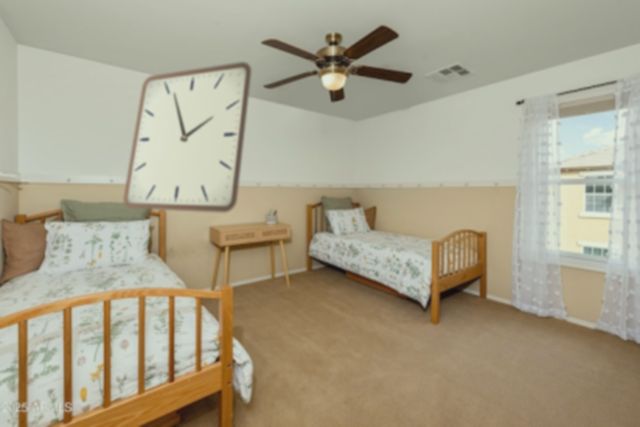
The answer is 1.56
